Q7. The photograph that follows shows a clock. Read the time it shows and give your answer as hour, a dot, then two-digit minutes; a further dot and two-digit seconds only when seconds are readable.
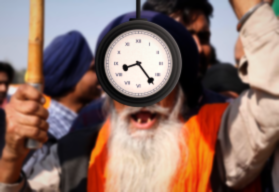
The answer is 8.24
